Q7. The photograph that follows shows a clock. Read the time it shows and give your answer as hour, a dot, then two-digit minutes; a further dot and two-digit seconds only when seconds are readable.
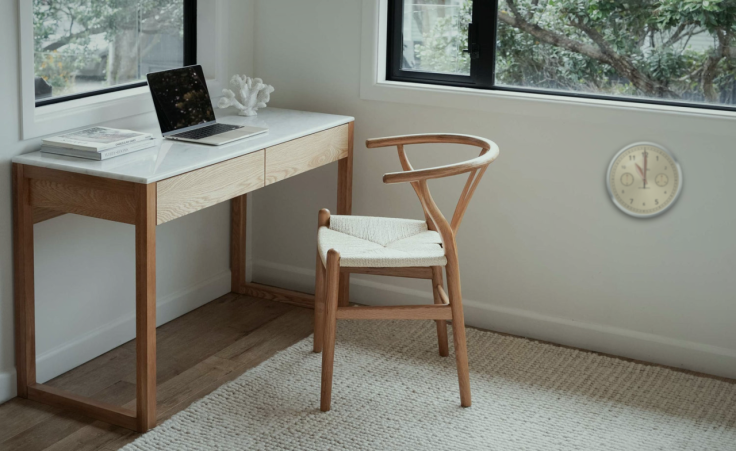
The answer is 11.00
